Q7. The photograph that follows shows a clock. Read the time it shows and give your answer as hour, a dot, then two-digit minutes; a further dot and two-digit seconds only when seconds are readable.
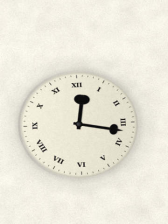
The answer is 12.17
